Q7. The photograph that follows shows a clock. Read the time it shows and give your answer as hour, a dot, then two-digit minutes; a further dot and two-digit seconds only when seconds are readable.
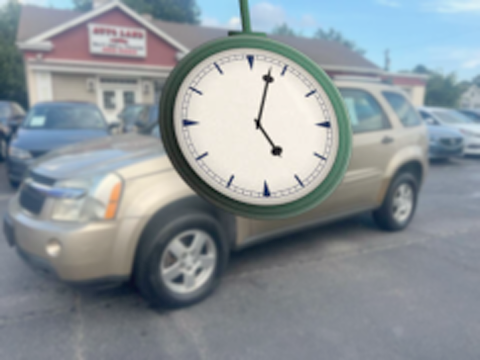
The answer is 5.03
